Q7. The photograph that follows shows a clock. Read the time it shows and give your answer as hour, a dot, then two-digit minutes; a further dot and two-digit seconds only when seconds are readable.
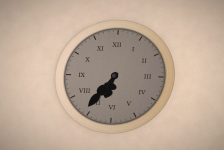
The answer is 6.36
